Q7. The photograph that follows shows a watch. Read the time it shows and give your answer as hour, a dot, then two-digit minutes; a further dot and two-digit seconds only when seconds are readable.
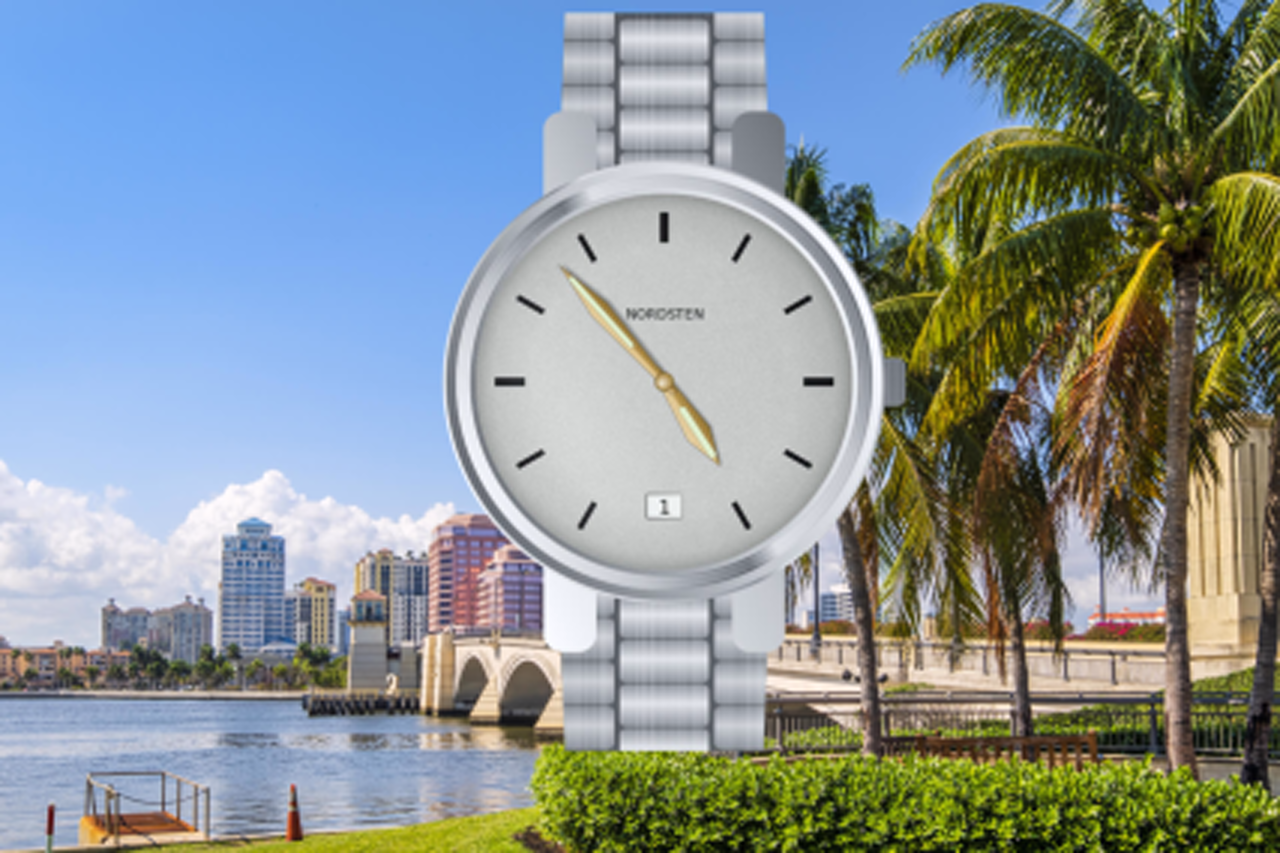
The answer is 4.53
